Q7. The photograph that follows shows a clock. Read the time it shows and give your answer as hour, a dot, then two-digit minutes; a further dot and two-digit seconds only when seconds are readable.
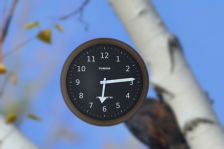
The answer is 6.14
